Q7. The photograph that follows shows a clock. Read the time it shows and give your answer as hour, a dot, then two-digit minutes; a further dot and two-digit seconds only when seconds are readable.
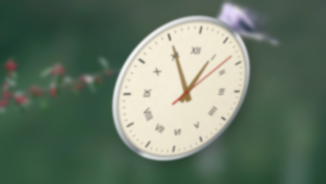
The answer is 12.55.08
